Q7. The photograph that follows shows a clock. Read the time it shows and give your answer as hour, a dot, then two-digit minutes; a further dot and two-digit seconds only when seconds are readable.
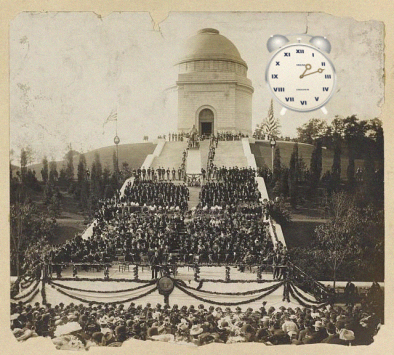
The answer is 1.12
